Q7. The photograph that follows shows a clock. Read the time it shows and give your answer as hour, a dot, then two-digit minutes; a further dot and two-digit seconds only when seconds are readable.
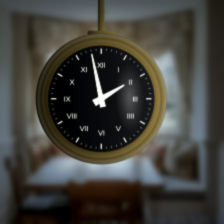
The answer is 1.58
